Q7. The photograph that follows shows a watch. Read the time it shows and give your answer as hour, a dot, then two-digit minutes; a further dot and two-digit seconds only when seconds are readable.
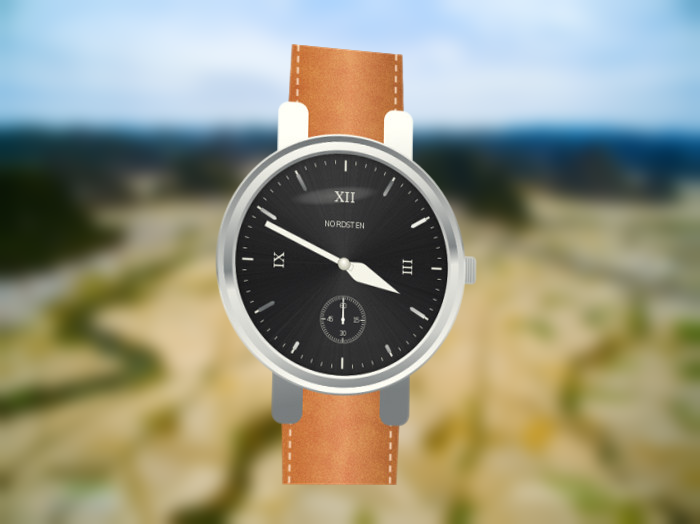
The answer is 3.49
